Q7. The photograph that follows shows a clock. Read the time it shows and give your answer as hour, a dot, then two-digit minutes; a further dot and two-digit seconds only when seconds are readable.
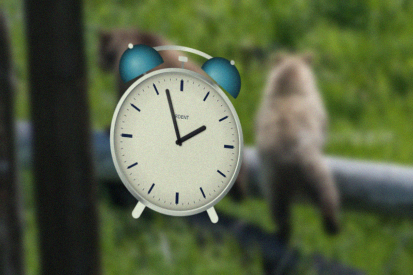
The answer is 1.57
